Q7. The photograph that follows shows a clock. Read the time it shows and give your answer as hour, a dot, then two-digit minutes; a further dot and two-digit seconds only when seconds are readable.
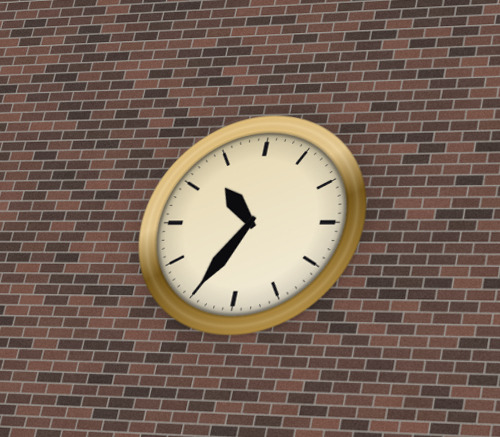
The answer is 10.35
